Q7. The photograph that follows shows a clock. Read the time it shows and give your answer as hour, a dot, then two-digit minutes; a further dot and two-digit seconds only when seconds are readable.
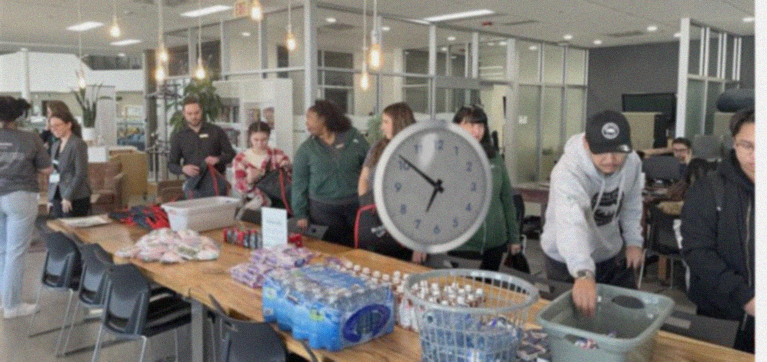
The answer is 6.51
